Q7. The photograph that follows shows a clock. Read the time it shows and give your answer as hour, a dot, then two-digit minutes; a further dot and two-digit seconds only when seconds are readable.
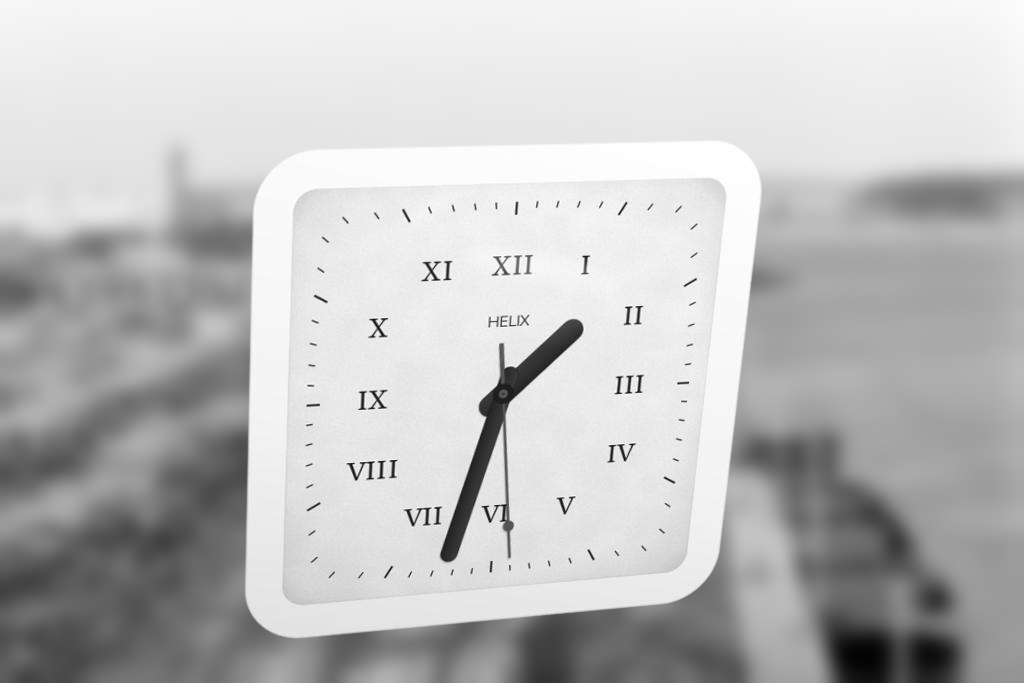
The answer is 1.32.29
